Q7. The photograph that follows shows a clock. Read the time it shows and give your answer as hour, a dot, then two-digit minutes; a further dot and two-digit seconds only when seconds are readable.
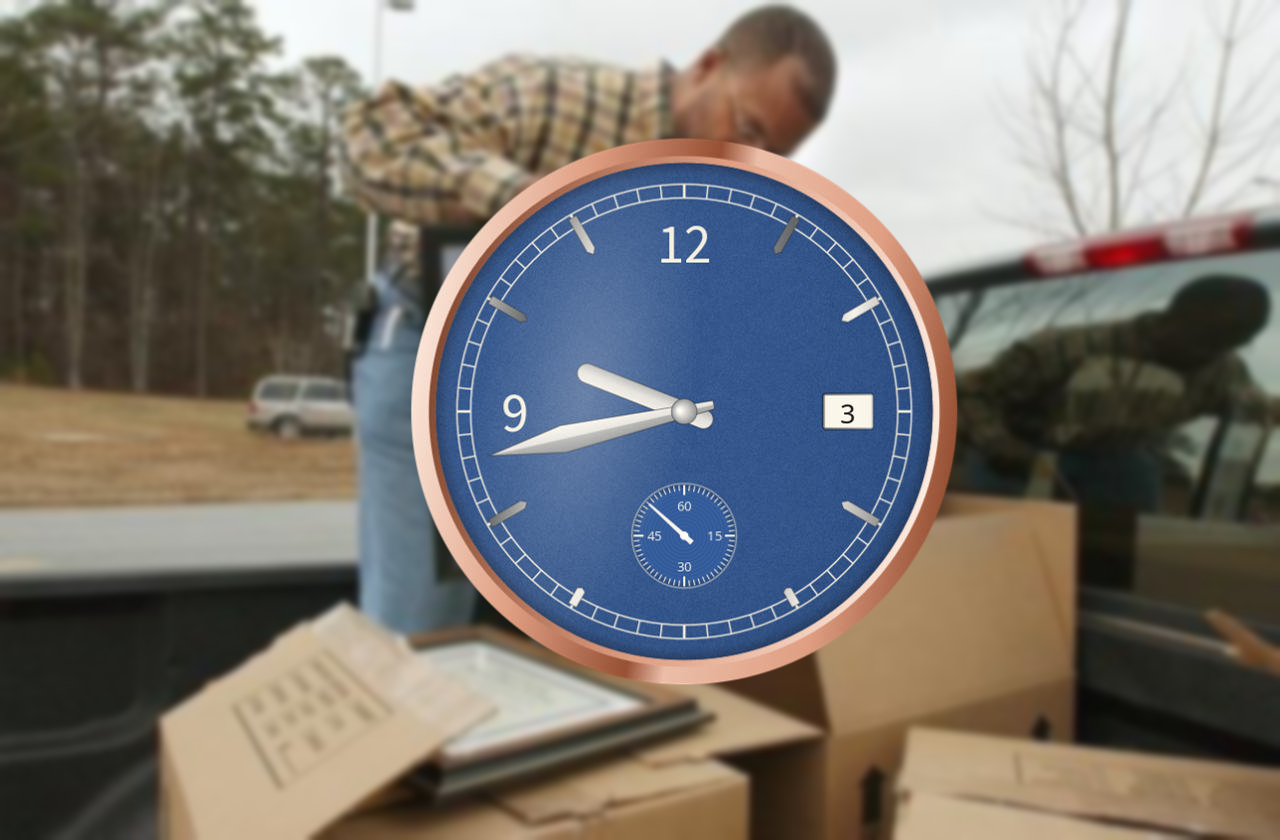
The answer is 9.42.52
